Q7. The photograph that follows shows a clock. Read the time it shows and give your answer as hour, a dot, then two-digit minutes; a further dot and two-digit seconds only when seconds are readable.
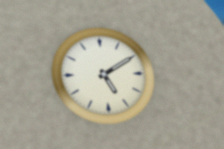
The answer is 5.10
